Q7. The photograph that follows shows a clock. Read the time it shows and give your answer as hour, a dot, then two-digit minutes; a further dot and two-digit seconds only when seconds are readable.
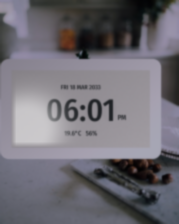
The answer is 6.01
